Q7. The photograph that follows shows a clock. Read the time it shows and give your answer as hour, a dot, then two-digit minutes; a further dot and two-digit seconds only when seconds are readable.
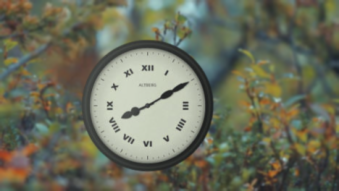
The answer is 8.10
